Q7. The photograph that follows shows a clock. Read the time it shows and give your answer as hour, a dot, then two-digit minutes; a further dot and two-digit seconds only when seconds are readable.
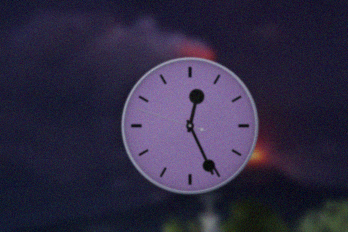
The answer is 12.25.48
